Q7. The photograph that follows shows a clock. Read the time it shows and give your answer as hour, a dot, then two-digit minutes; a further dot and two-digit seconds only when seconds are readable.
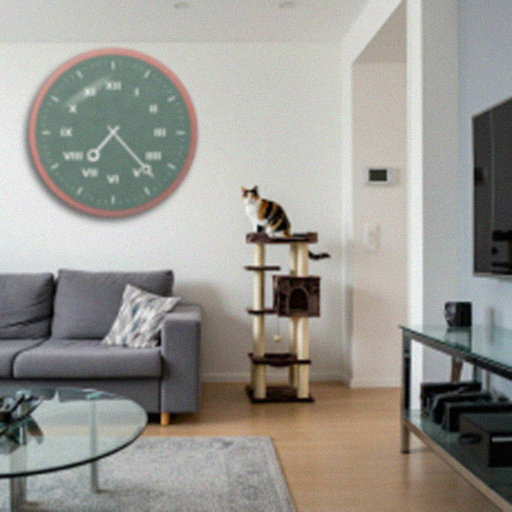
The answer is 7.23
